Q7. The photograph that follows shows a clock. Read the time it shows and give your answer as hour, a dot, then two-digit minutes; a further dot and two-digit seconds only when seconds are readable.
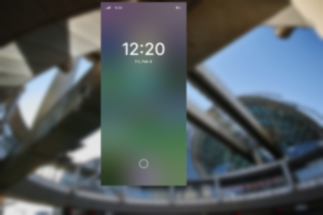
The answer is 12.20
